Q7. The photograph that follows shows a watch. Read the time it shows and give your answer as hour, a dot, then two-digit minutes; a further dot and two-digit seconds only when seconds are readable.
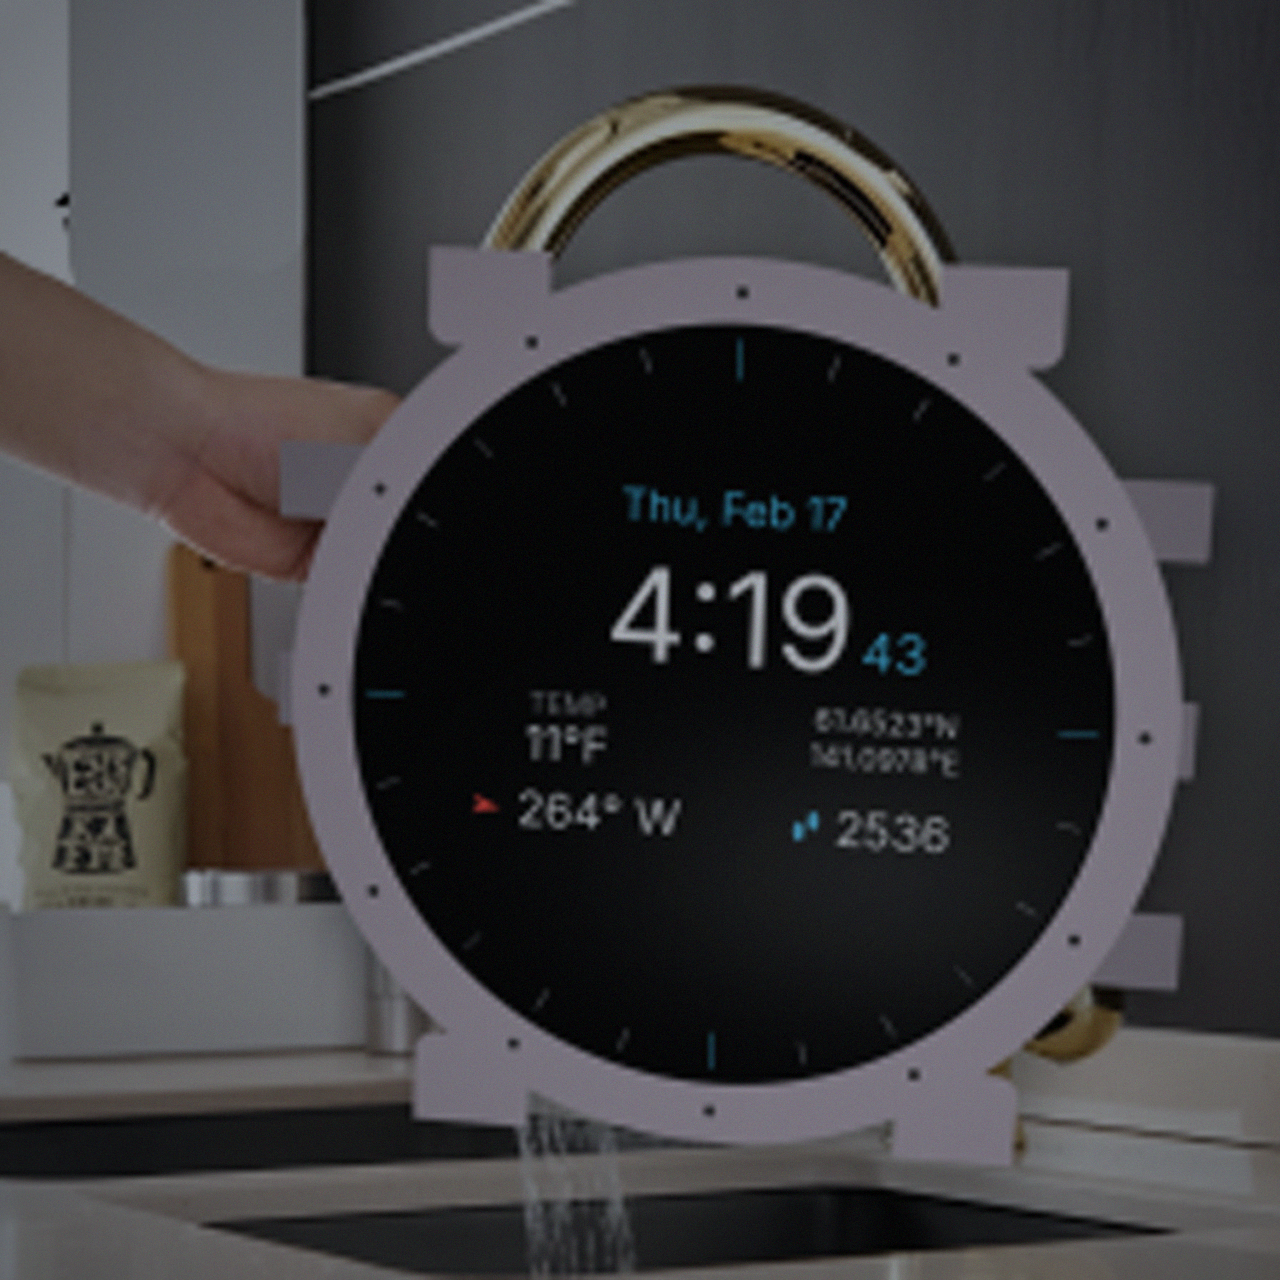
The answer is 4.19.43
